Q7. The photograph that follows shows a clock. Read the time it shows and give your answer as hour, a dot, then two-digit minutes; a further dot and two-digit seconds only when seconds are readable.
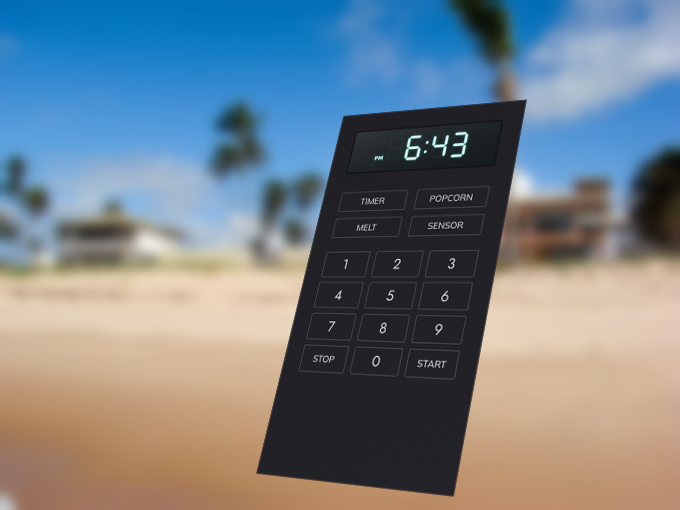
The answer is 6.43
